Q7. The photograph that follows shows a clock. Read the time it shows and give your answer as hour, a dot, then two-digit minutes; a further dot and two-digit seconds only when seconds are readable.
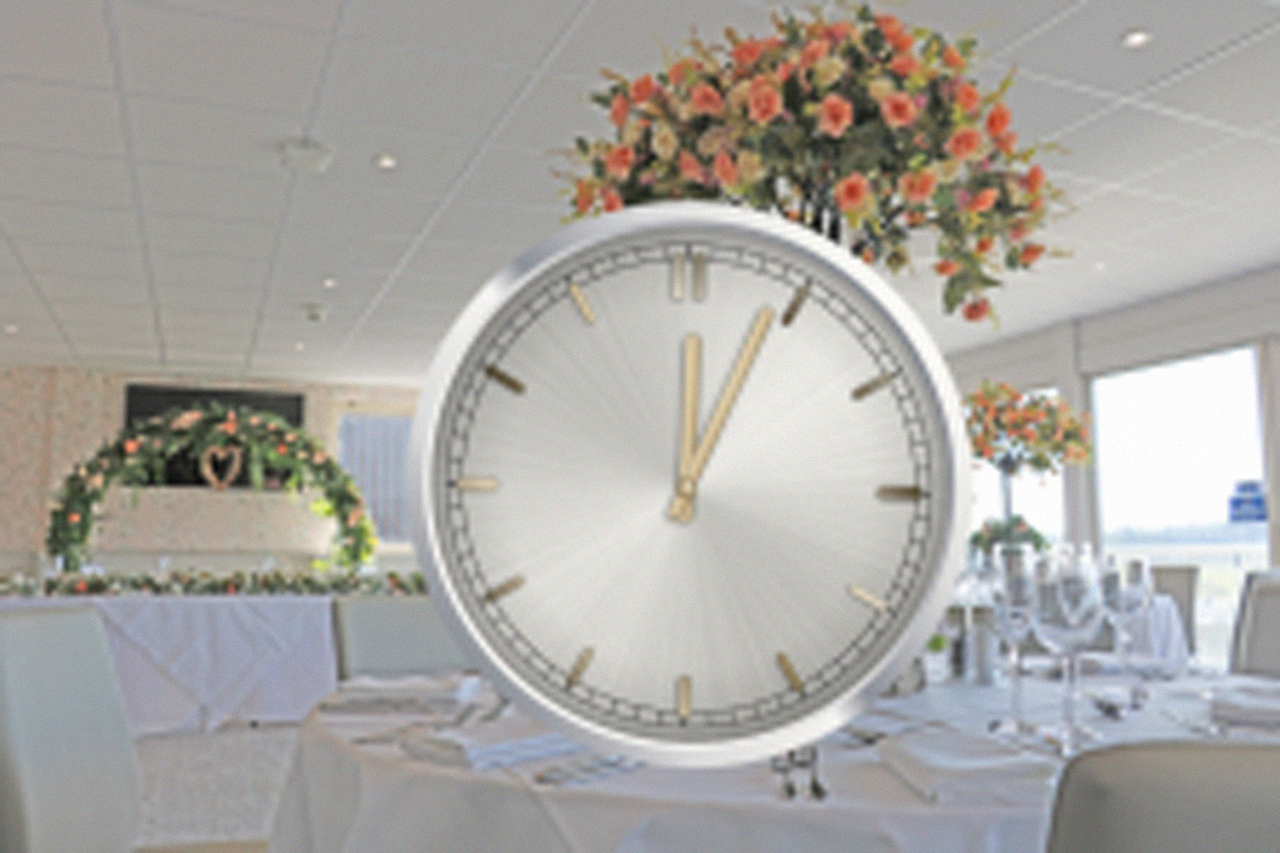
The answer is 12.04
